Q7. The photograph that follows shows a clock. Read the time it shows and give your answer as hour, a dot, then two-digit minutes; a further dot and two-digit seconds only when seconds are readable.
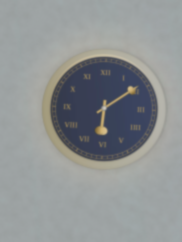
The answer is 6.09
